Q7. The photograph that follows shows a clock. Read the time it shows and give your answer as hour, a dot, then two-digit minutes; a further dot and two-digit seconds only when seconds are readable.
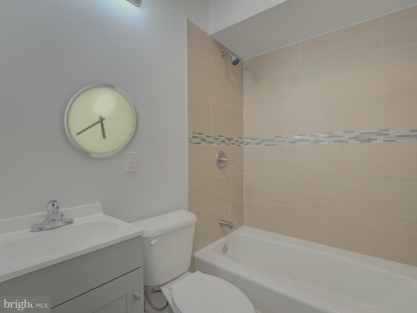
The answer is 5.40
